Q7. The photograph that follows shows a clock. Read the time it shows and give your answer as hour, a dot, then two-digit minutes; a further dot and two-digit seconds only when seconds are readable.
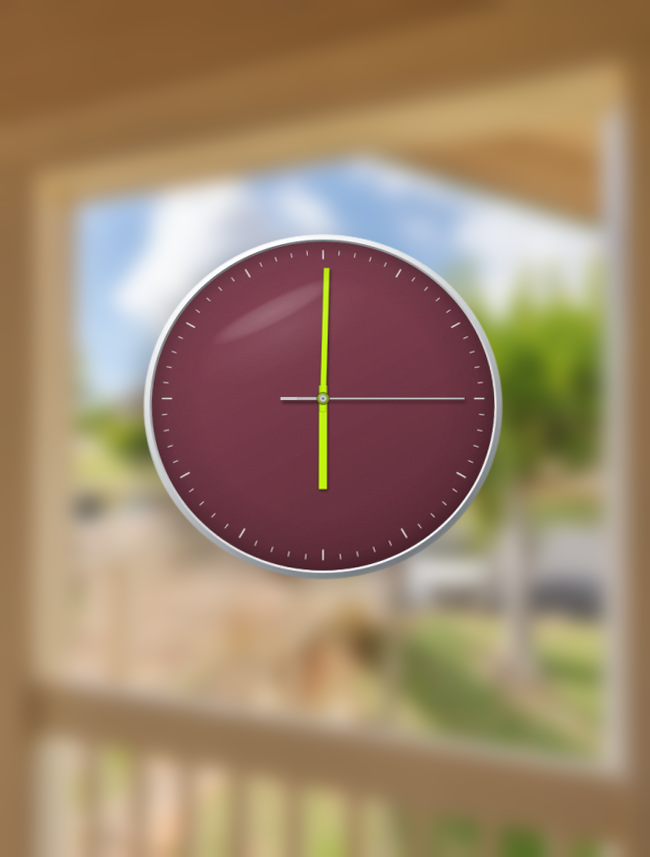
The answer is 6.00.15
